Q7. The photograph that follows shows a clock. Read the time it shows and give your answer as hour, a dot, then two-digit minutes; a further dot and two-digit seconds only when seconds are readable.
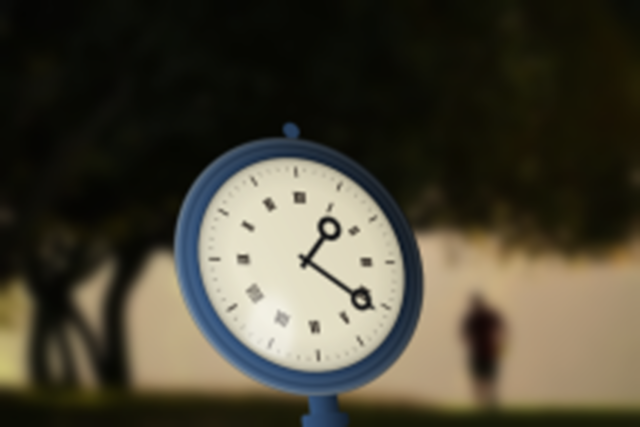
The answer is 1.21
